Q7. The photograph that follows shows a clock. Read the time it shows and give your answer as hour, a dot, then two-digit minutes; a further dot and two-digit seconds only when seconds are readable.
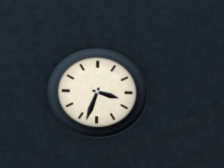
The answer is 3.33
